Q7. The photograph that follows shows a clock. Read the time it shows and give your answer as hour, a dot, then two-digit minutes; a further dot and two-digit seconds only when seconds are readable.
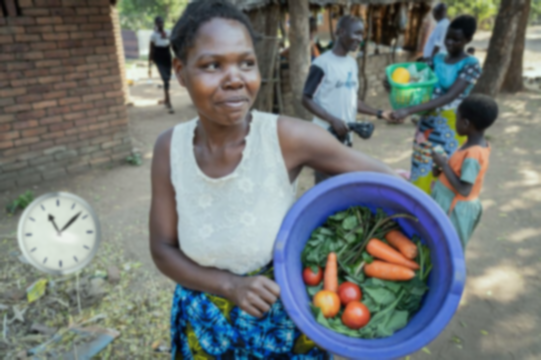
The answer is 11.08
